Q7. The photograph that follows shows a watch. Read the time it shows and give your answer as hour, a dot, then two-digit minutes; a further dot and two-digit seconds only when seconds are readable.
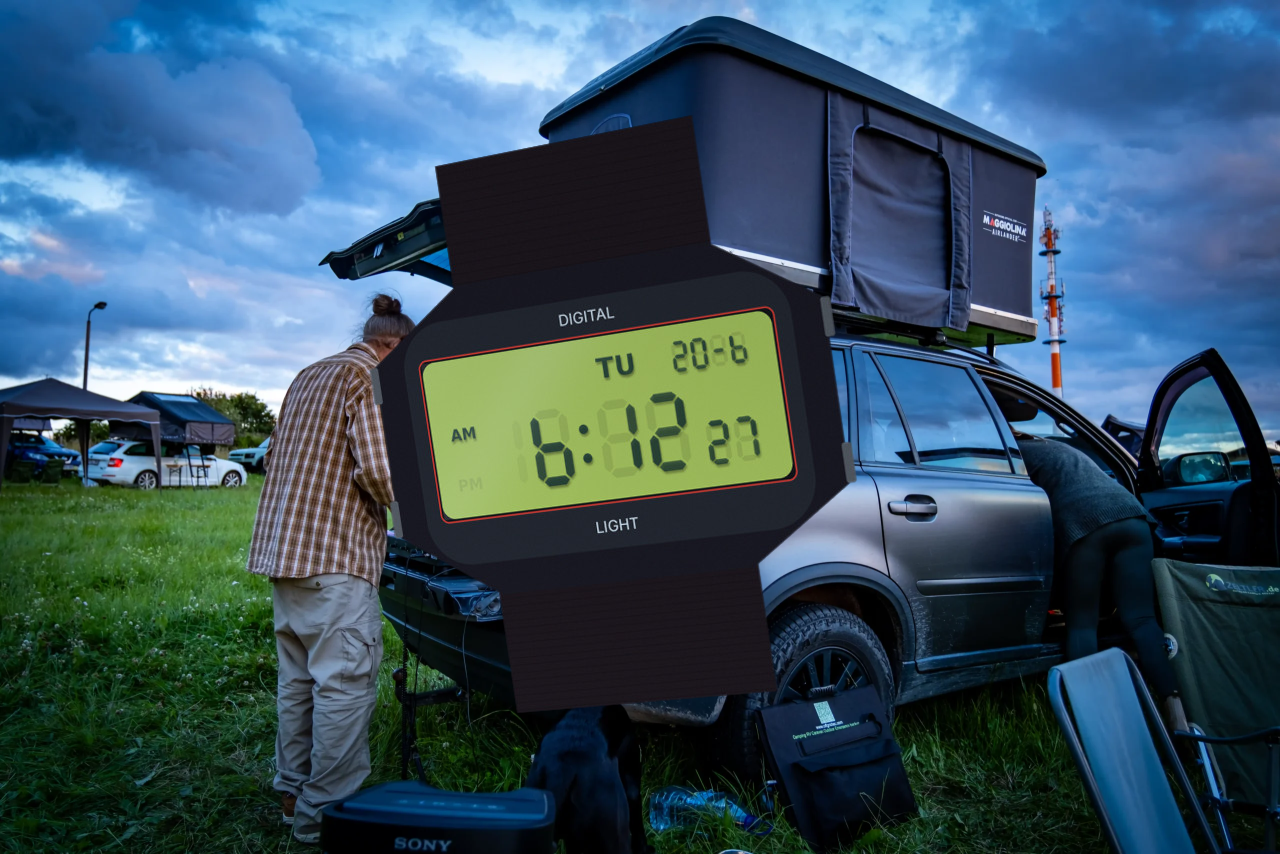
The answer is 6.12.27
